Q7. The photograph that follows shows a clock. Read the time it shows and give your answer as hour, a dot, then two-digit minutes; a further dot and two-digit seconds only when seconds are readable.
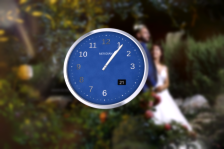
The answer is 1.06
